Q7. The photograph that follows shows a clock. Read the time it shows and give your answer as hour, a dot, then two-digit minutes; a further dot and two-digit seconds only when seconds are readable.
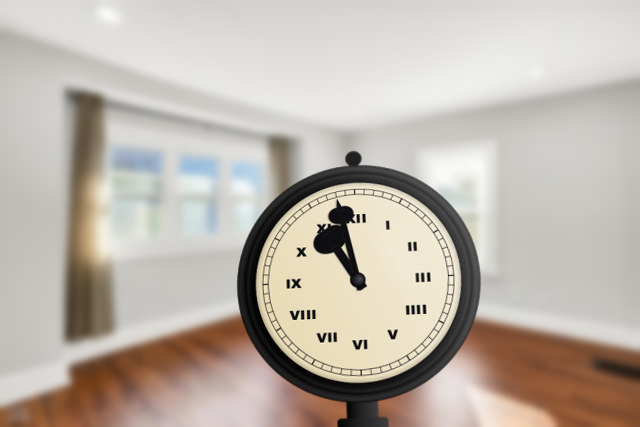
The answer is 10.58
